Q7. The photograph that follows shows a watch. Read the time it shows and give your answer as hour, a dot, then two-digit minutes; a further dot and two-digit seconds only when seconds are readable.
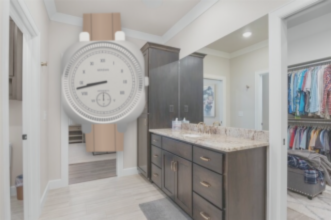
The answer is 8.43
